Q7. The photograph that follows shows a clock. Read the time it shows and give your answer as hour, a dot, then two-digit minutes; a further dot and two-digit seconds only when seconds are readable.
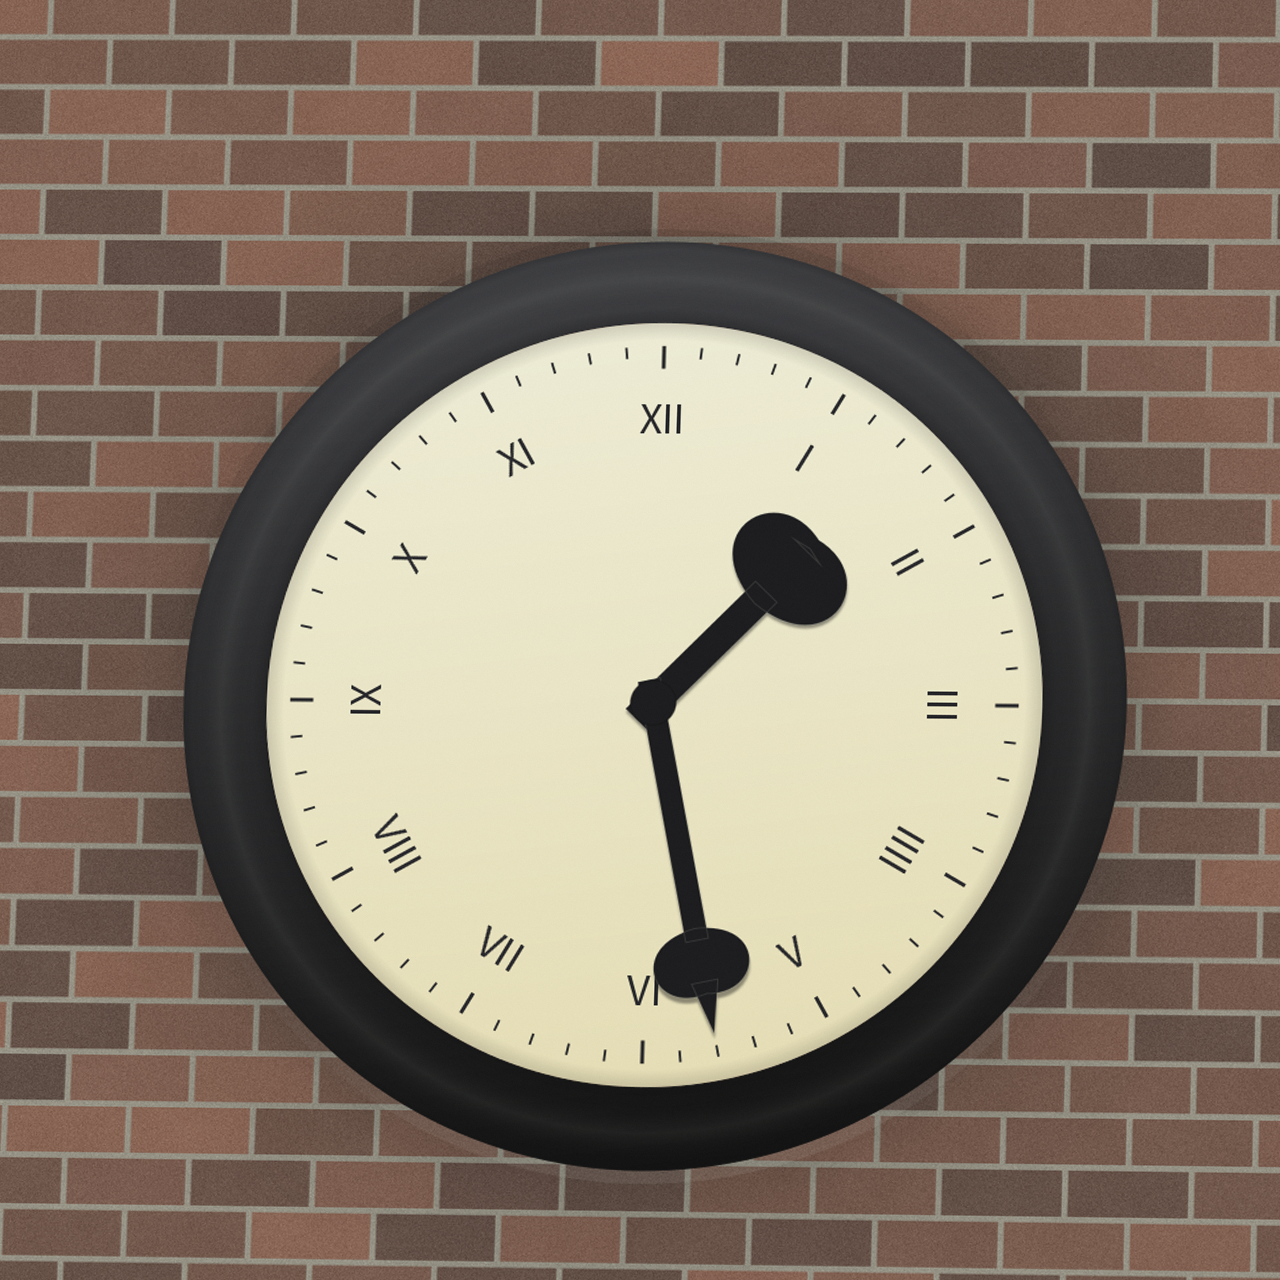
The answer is 1.28
